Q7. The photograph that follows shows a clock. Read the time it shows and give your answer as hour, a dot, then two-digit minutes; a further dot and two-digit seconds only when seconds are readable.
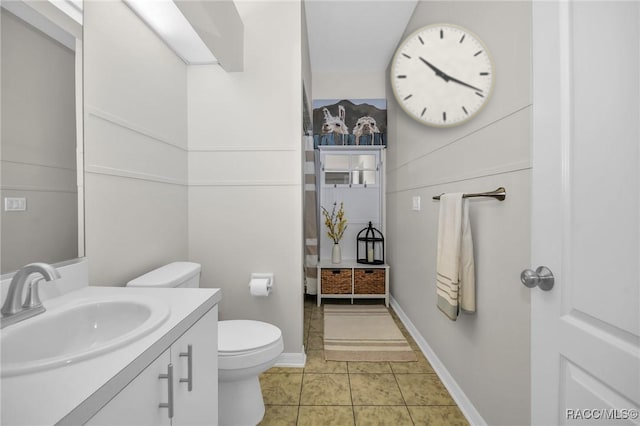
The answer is 10.19
